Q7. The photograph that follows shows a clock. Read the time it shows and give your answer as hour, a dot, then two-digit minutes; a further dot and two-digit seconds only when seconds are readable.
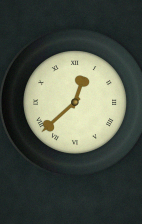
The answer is 12.38
